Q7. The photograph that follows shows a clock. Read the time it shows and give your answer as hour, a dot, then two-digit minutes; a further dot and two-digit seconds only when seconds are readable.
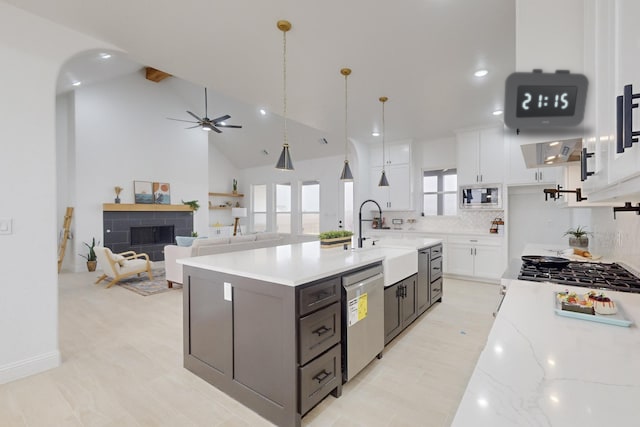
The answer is 21.15
